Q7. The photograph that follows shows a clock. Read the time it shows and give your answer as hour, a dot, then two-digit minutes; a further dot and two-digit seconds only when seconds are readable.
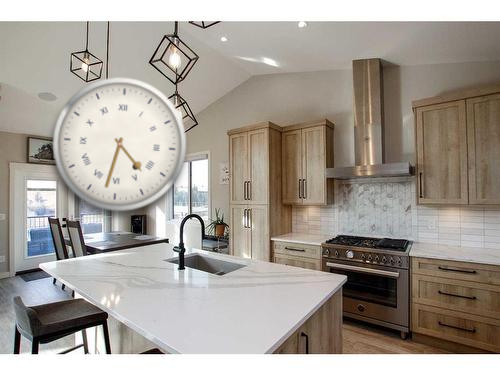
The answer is 4.32
